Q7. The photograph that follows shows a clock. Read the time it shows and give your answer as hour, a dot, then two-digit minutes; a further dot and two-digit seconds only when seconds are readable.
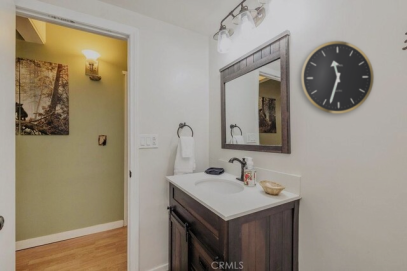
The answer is 11.33
